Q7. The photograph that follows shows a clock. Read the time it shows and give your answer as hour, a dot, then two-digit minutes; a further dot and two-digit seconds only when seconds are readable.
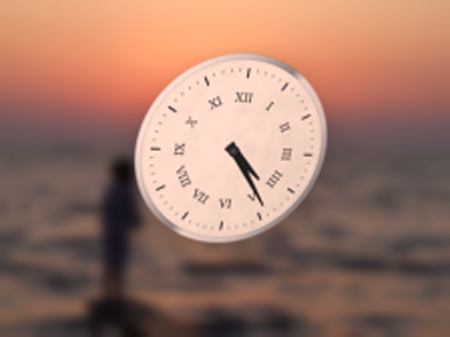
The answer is 4.24
